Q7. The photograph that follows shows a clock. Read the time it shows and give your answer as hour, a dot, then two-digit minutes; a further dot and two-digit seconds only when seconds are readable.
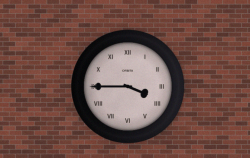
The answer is 3.45
